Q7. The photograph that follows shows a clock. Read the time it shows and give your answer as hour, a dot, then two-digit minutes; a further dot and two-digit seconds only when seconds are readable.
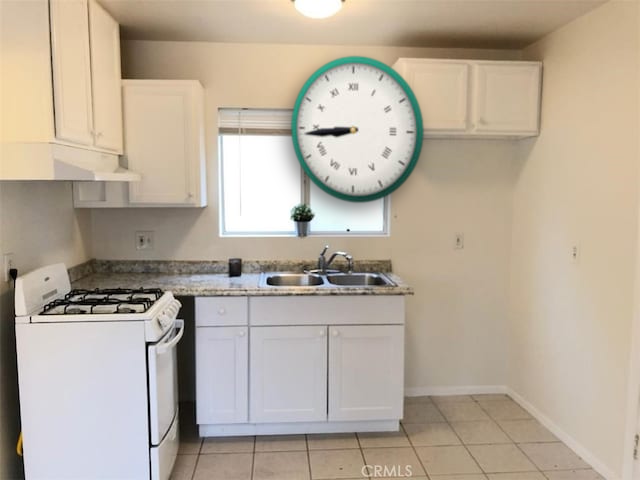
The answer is 8.44
